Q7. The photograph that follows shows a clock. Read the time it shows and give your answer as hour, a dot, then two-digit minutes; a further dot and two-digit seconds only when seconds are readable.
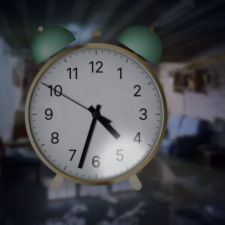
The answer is 4.32.50
